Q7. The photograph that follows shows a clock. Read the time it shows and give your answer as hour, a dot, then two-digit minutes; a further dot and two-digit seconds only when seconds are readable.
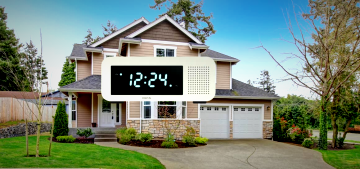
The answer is 12.24
